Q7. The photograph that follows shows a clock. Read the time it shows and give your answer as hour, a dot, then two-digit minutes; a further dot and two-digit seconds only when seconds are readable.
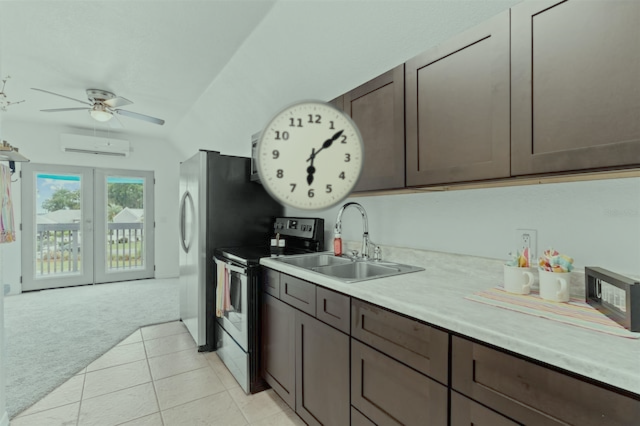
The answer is 6.08
